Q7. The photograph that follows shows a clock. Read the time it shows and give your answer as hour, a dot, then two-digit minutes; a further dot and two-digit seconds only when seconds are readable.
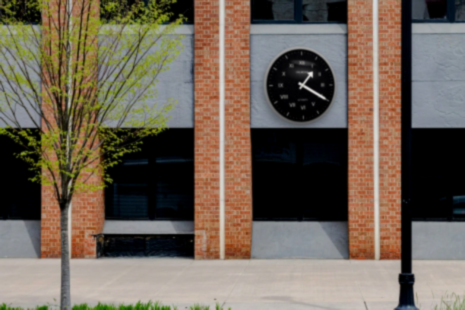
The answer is 1.20
